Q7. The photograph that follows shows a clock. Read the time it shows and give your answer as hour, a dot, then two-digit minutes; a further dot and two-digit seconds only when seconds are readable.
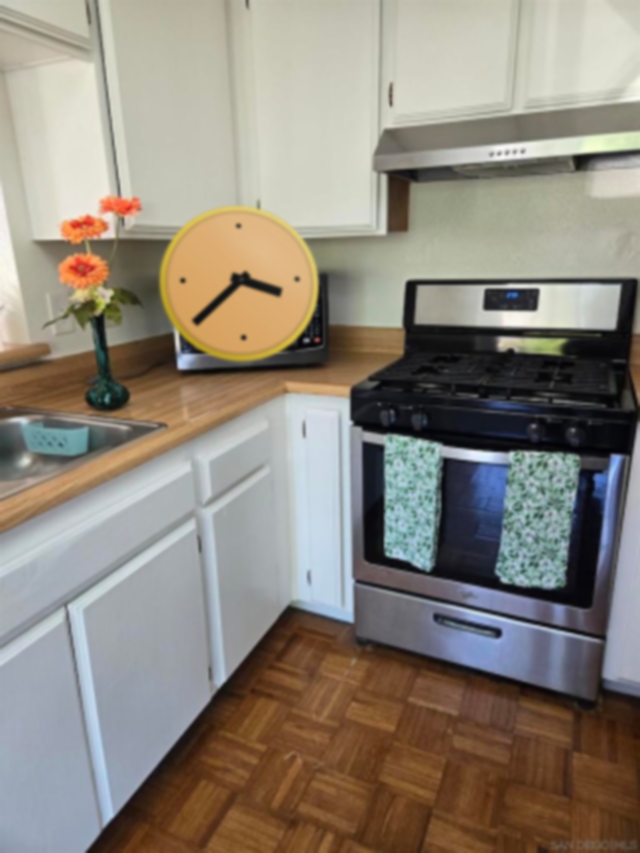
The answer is 3.38
